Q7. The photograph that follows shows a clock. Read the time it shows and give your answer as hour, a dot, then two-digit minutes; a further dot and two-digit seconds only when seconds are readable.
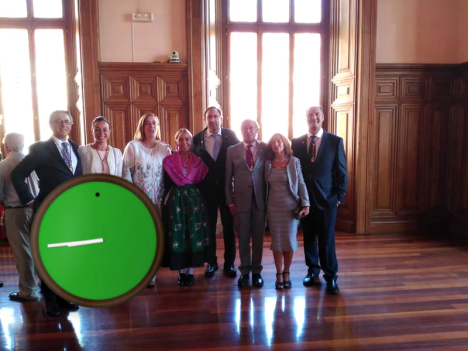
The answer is 8.44
